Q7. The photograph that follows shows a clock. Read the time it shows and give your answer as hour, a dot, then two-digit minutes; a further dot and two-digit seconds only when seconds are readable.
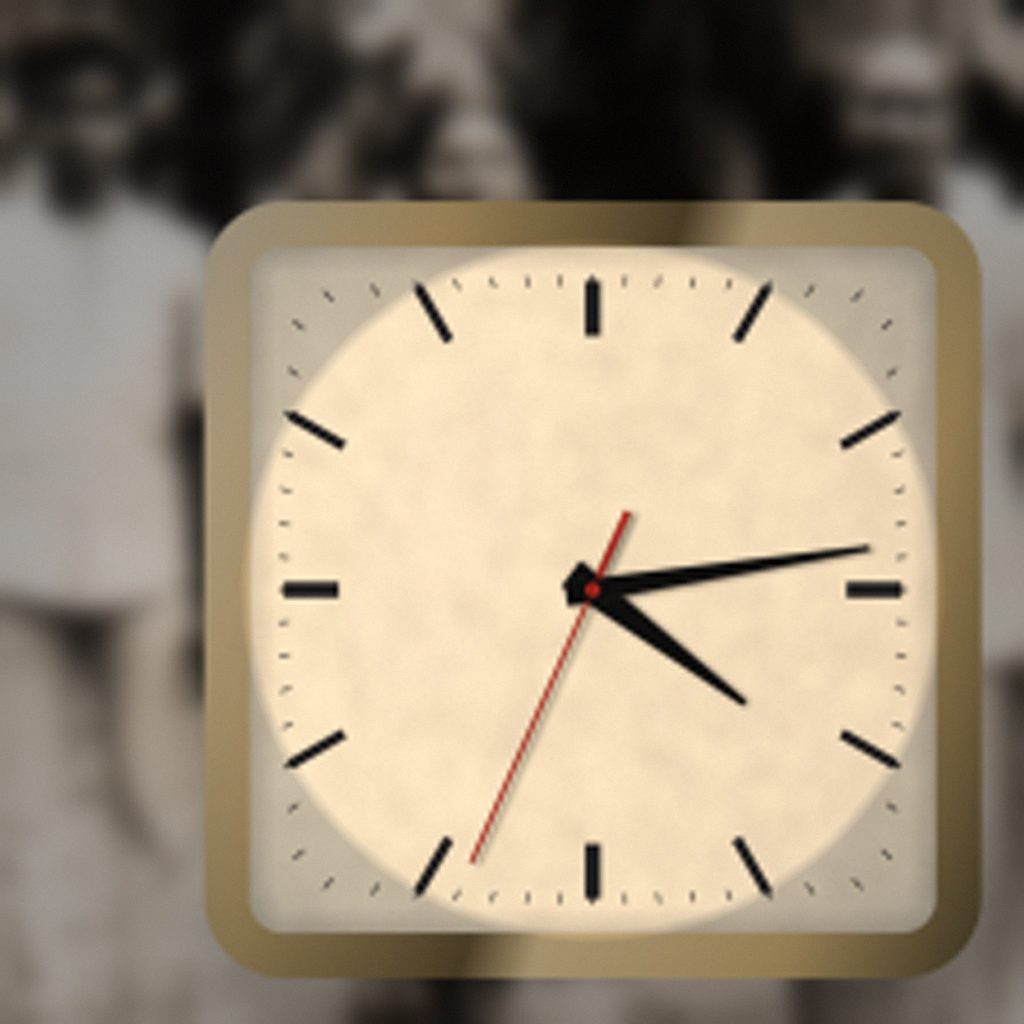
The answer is 4.13.34
